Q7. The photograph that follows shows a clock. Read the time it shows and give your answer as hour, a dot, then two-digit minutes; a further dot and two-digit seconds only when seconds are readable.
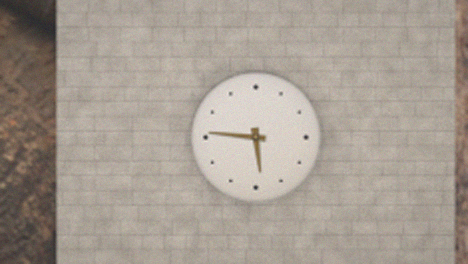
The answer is 5.46
